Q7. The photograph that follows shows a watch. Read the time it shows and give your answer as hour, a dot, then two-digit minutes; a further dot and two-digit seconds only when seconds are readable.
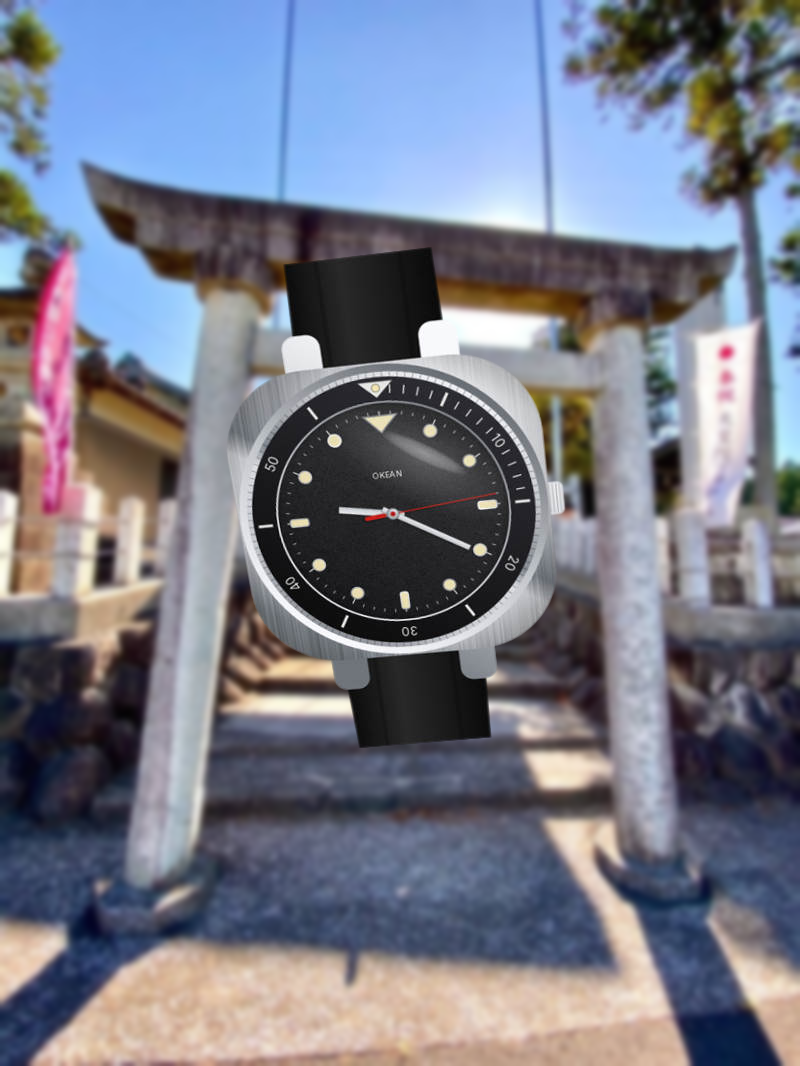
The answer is 9.20.14
